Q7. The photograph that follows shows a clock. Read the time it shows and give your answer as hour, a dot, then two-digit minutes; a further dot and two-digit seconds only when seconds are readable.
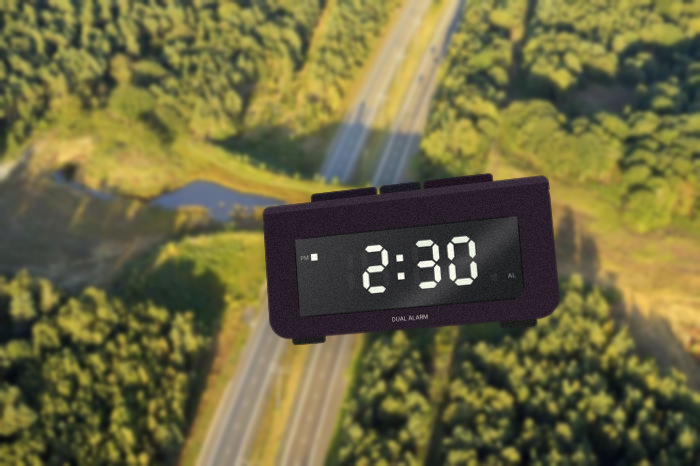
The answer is 2.30
